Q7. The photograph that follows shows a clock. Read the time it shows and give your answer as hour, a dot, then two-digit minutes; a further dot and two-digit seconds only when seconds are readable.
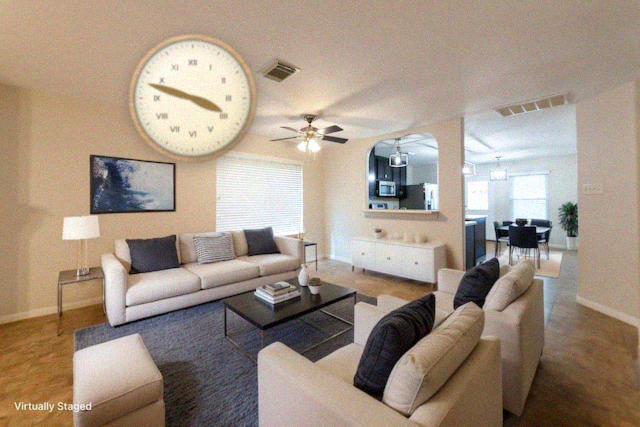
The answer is 3.48
